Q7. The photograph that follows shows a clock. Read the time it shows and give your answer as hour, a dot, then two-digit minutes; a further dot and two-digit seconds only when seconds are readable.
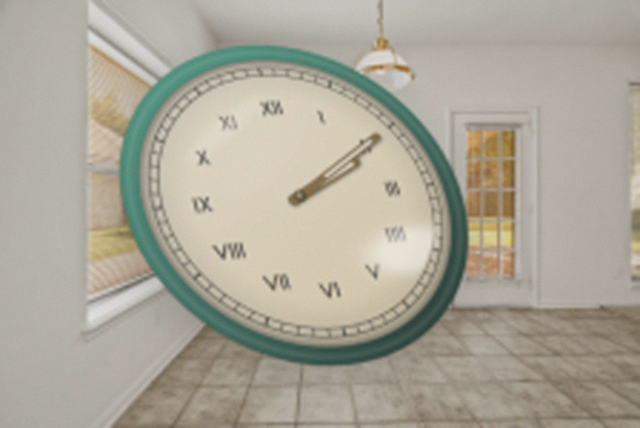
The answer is 2.10
